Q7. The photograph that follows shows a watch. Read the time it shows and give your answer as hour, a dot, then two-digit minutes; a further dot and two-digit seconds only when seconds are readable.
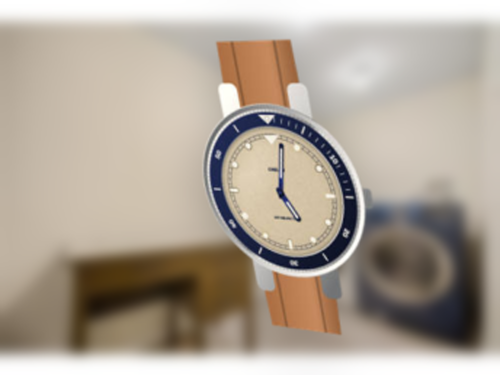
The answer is 5.02
